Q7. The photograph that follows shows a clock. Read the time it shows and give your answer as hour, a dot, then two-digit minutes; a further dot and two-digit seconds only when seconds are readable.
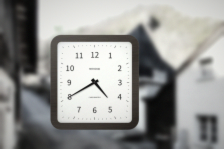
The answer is 4.40
